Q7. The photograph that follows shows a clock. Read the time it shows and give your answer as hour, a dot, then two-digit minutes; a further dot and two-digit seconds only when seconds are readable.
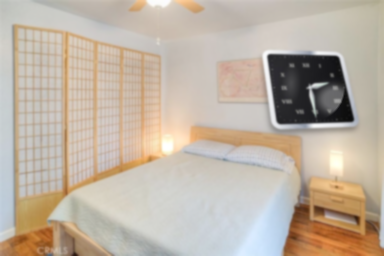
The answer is 2.30
